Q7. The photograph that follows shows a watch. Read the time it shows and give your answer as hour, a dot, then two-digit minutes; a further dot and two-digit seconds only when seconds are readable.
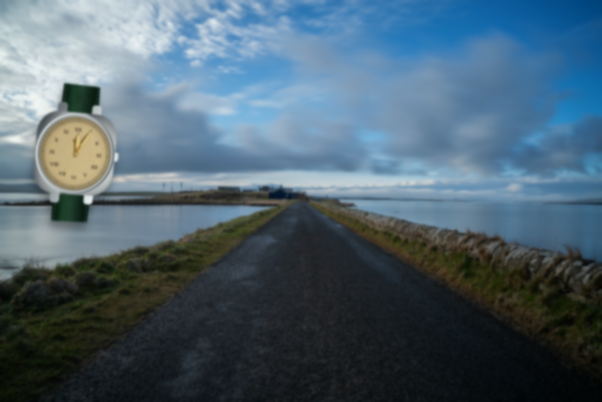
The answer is 12.05
